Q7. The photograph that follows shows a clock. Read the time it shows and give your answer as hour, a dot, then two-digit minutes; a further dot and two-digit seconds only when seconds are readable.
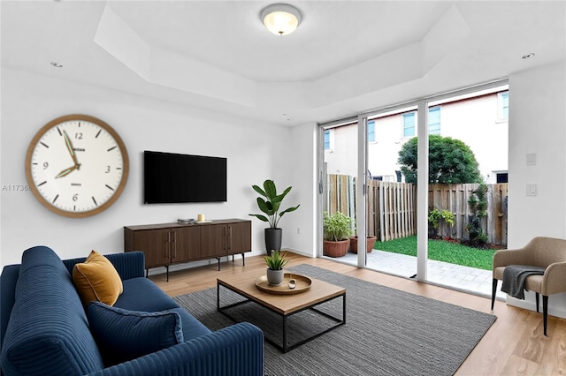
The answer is 7.56
